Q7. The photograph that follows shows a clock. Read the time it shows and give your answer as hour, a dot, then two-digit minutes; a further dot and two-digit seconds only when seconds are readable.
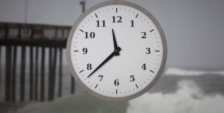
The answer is 11.38
